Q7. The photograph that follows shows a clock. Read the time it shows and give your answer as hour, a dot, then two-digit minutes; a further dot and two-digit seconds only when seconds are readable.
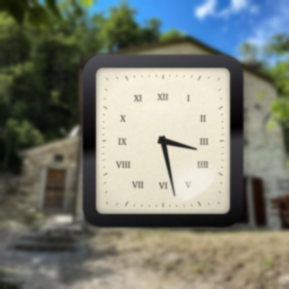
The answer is 3.28
